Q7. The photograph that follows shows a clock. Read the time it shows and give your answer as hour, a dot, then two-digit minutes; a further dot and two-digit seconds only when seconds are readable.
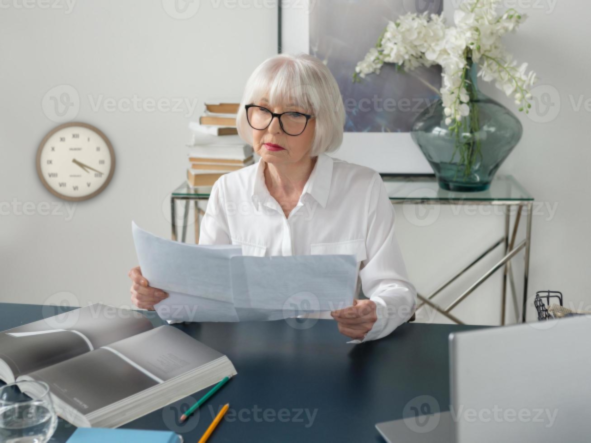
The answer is 4.19
